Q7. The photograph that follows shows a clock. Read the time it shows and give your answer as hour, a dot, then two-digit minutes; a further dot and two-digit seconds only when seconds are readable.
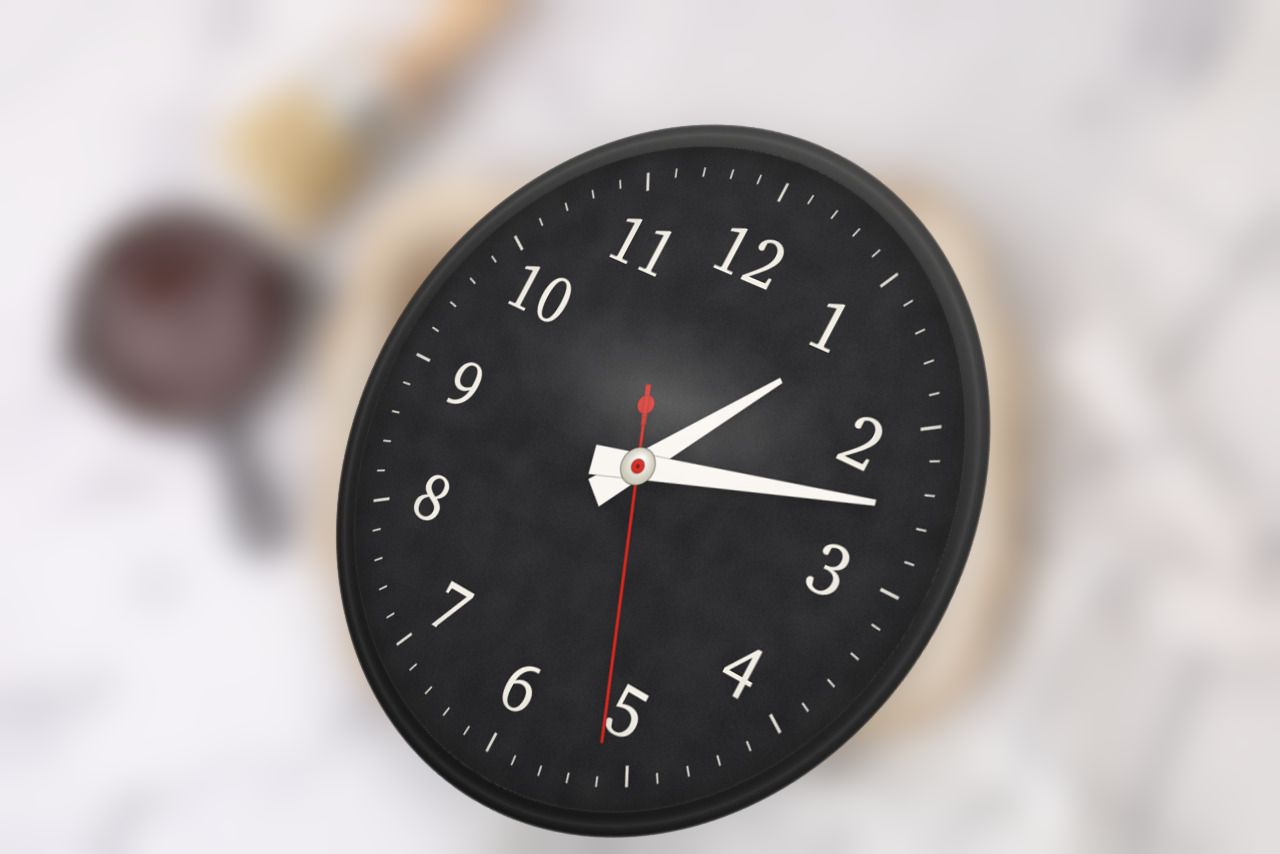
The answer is 1.12.26
